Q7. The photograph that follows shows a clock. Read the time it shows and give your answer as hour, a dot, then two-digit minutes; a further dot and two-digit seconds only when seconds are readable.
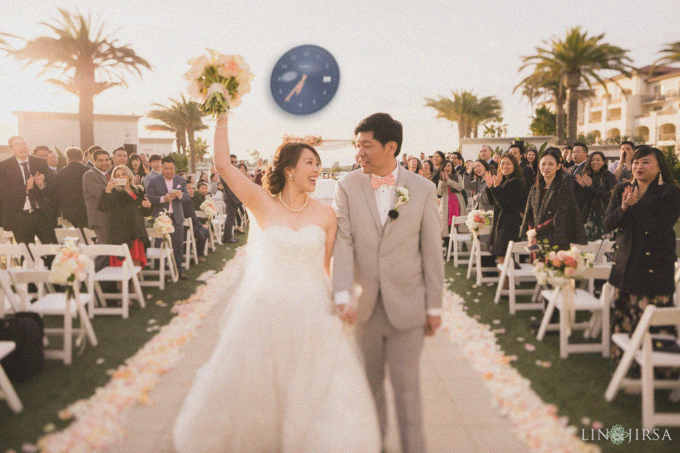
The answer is 6.36
